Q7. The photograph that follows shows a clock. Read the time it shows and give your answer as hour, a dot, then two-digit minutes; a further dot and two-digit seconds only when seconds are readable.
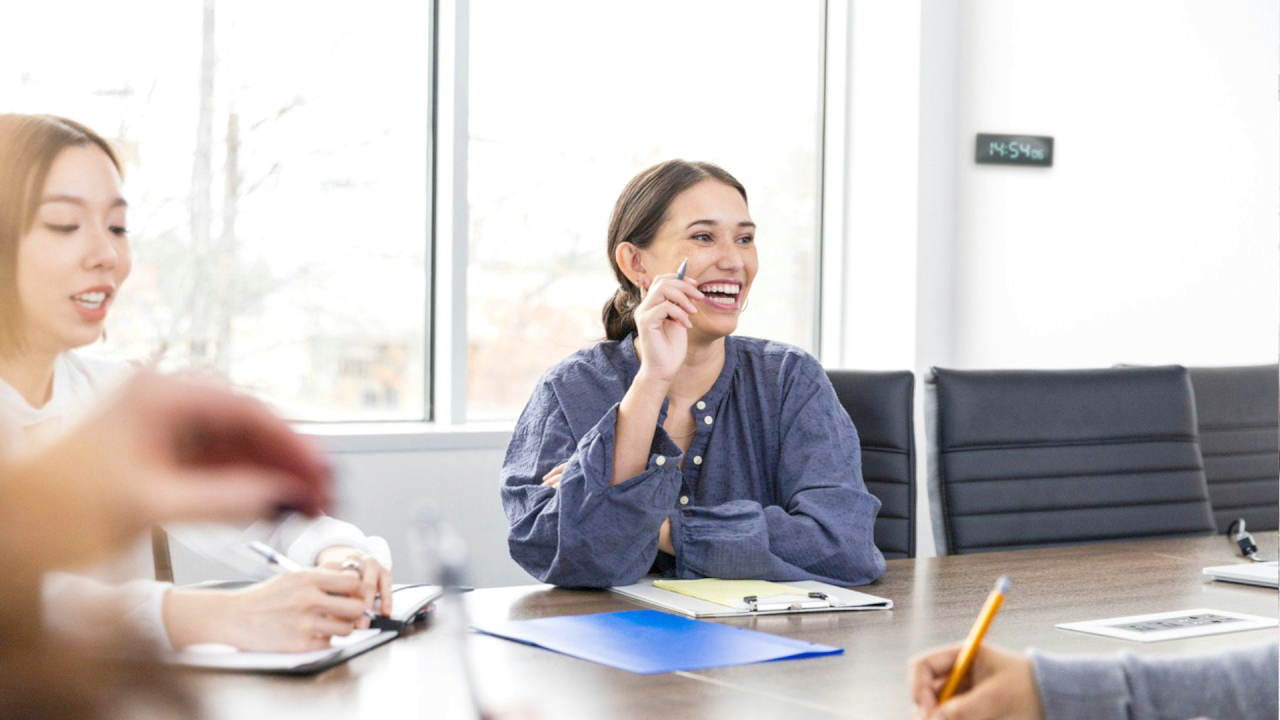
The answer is 14.54
